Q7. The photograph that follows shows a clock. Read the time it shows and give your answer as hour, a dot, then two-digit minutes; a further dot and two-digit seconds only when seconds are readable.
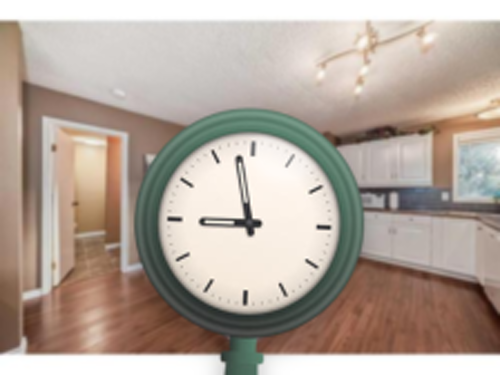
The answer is 8.58
